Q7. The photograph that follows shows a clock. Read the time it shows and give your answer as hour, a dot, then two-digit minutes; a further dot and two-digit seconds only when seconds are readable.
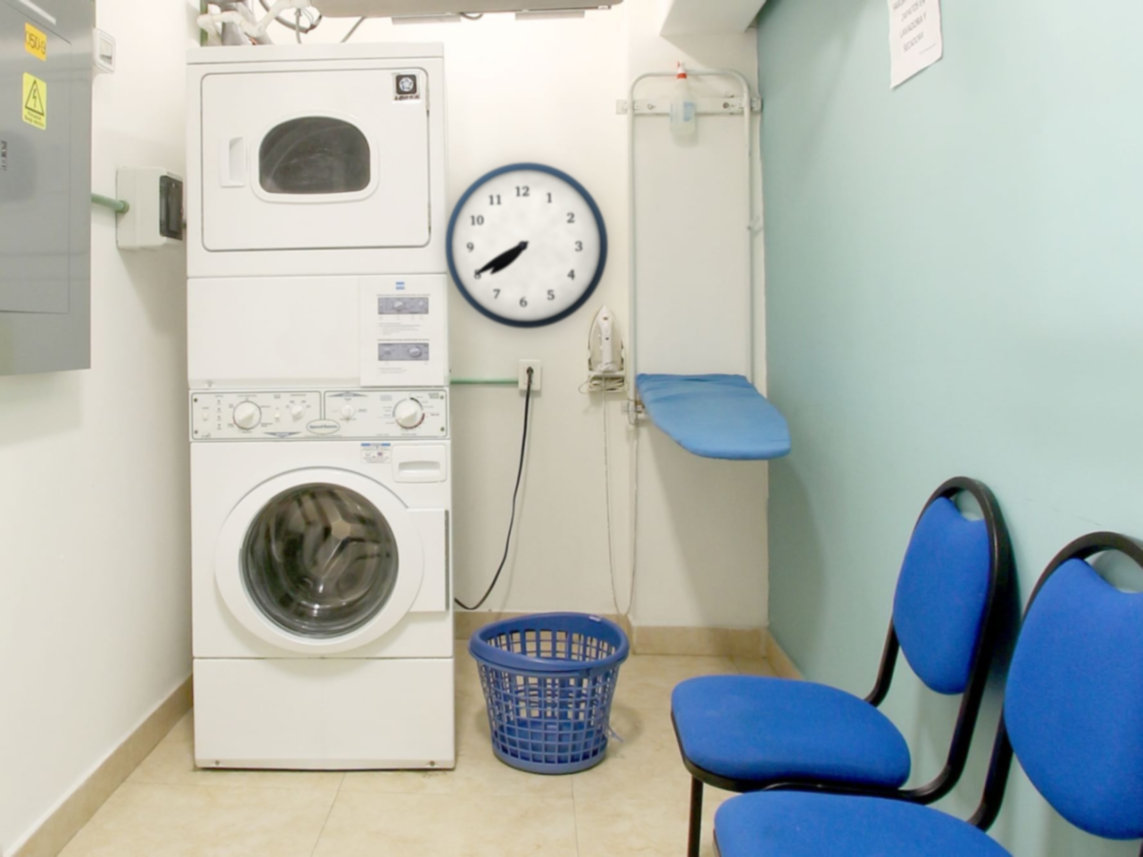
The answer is 7.40
